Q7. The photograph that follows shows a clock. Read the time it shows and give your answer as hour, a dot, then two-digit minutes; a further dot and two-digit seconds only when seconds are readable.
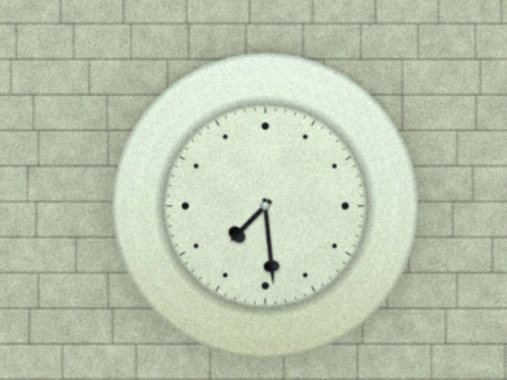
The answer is 7.29
